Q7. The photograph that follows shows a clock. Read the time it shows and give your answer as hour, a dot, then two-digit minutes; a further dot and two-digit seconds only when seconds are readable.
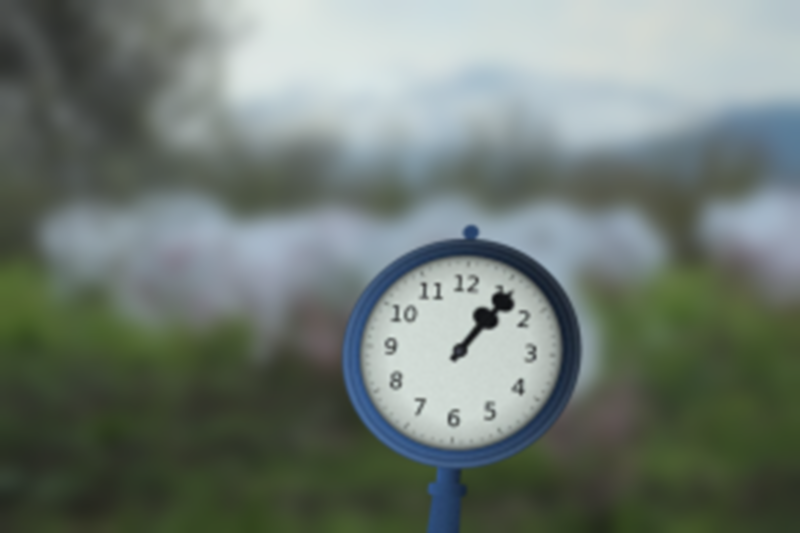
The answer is 1.06
